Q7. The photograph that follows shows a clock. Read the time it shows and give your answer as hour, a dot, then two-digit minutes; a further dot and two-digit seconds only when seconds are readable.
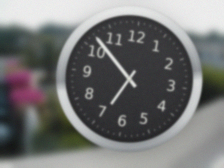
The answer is 6.52
